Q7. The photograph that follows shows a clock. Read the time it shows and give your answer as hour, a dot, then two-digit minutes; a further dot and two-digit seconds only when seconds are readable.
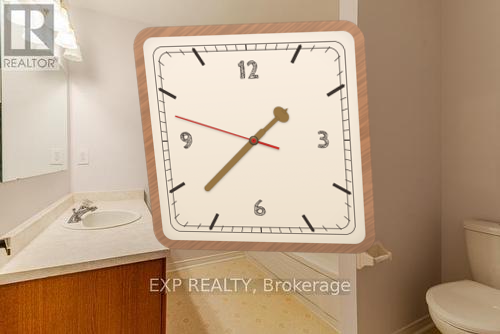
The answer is 1.37.48
